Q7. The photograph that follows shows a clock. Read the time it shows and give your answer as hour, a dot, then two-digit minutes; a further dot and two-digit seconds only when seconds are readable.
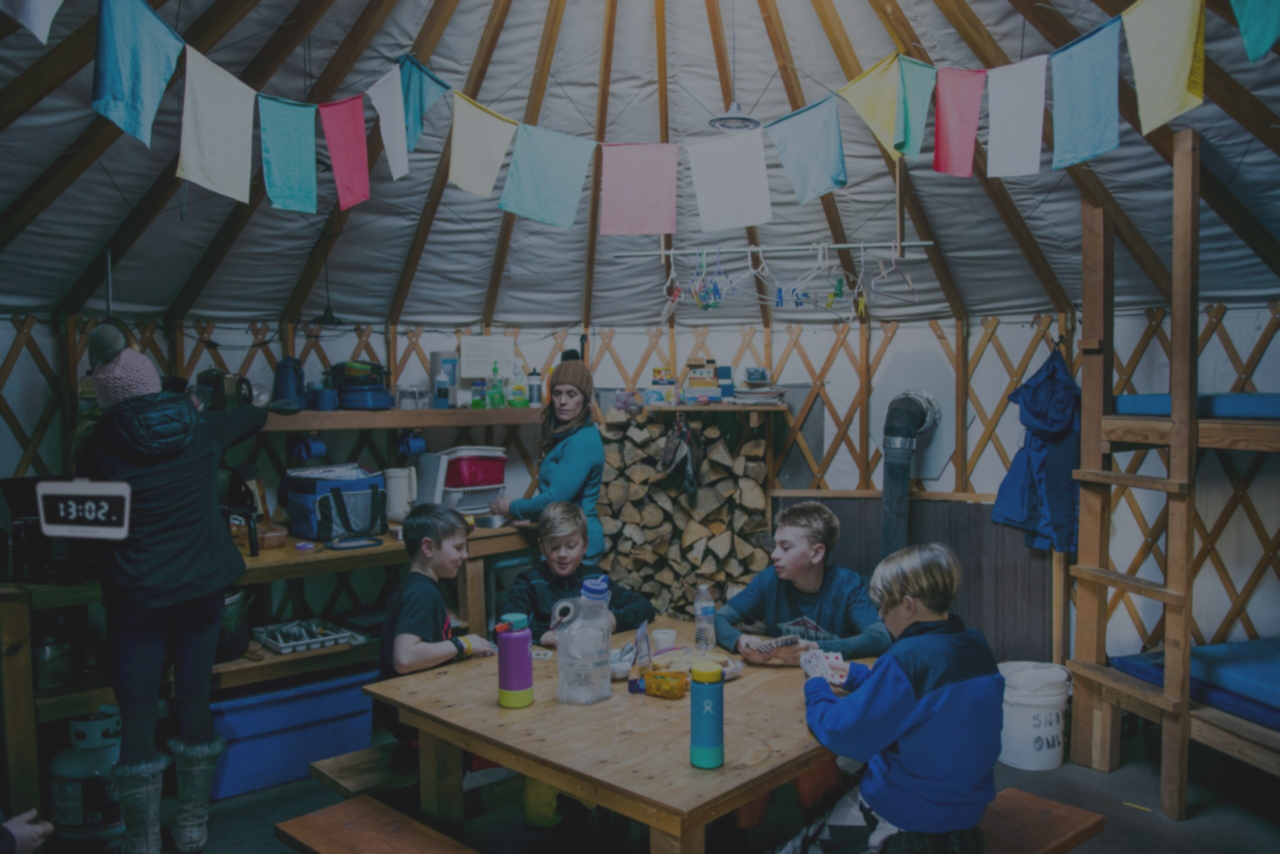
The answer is 13.02
